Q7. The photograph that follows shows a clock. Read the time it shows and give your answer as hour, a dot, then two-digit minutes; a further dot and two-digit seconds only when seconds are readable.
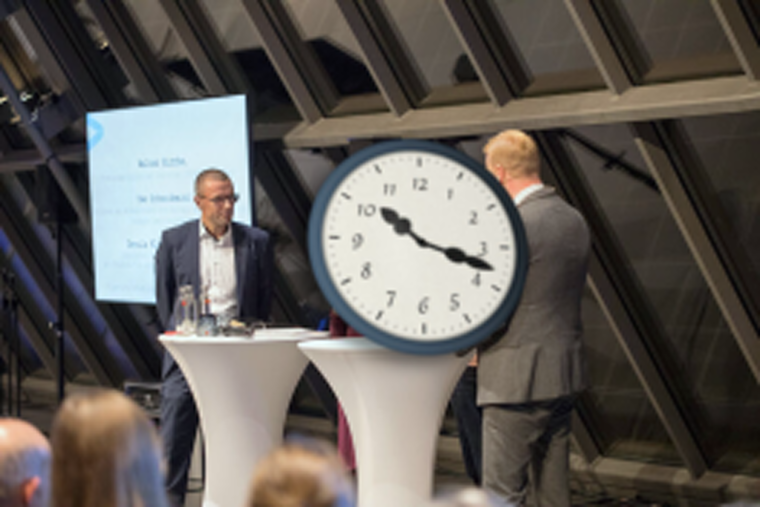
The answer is 10.18
